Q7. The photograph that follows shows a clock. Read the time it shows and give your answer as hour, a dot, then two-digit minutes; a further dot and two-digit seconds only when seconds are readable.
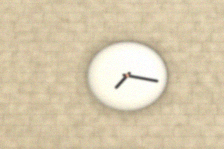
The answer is 7.17
